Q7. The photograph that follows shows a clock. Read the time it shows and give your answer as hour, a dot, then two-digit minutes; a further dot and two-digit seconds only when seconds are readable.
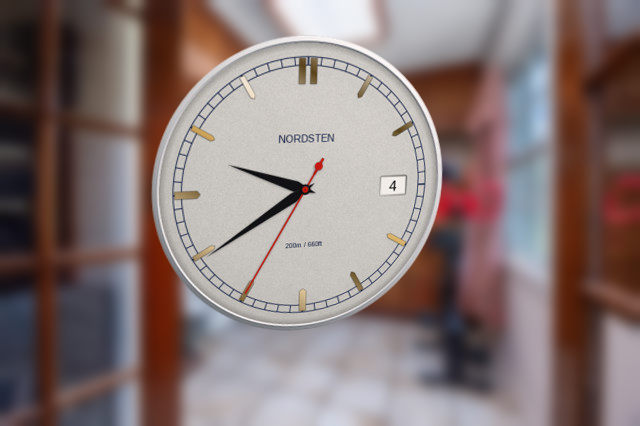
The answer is 9.39.35
